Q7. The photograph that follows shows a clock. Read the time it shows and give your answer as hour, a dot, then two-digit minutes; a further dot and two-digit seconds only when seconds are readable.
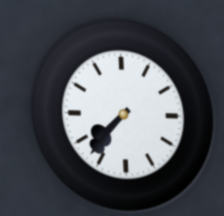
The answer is 7.37
